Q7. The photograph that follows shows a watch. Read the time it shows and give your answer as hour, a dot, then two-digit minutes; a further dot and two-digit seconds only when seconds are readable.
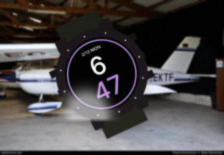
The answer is 6.47
